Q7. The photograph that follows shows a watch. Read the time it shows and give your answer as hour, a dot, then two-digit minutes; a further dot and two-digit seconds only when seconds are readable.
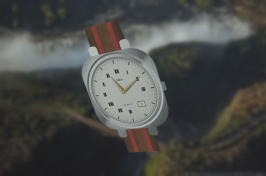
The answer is 11.10
